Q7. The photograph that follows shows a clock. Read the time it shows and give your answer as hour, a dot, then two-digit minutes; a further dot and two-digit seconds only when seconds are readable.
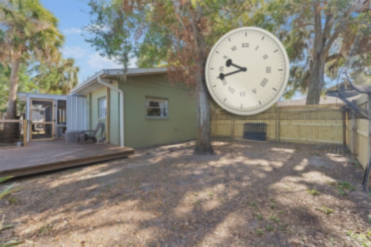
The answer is 9.42
